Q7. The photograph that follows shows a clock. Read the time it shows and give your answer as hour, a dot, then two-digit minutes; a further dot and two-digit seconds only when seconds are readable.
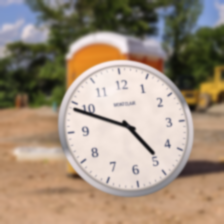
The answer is 4.49
